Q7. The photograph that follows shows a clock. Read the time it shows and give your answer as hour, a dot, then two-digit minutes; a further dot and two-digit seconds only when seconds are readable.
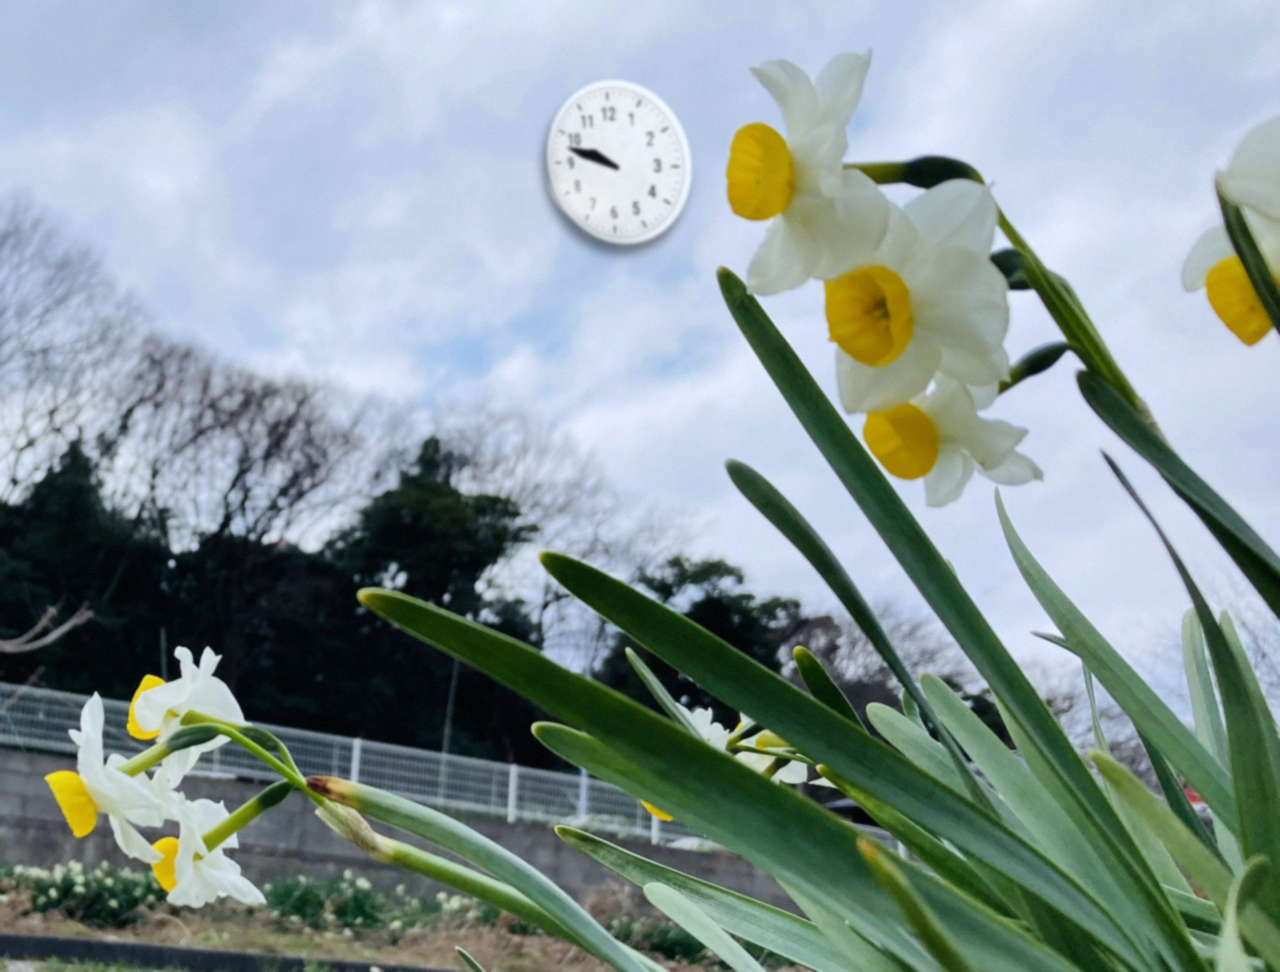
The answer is 9.48
